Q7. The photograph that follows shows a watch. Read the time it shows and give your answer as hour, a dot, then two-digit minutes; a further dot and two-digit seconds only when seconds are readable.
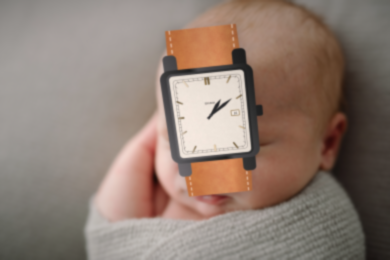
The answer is 1.09
